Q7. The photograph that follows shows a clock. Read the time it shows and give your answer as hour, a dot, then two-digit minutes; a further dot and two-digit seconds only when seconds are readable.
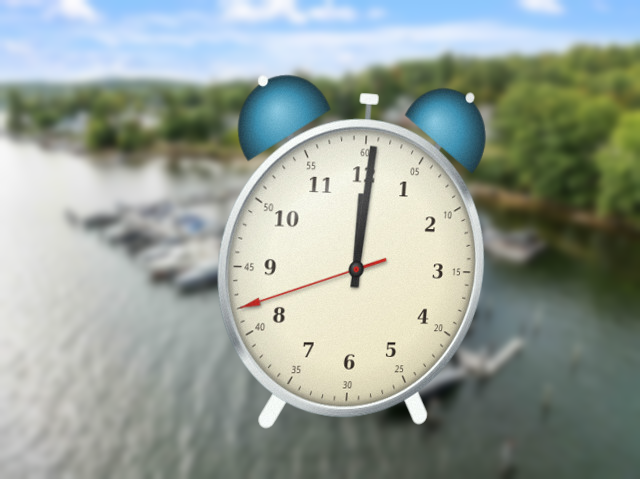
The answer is 12.00.42
